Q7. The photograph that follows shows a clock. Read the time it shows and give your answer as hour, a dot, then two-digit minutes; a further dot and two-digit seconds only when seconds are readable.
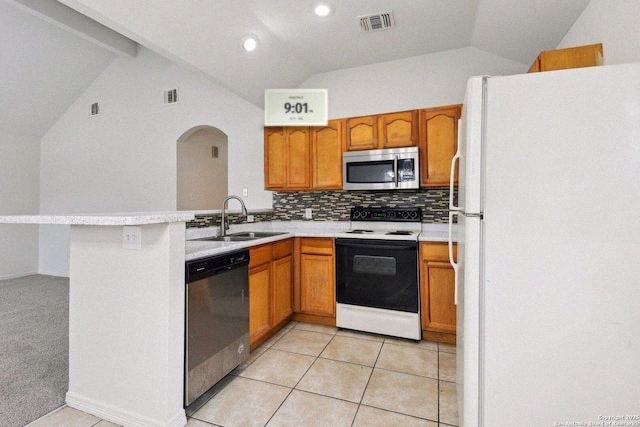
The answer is 9.01
